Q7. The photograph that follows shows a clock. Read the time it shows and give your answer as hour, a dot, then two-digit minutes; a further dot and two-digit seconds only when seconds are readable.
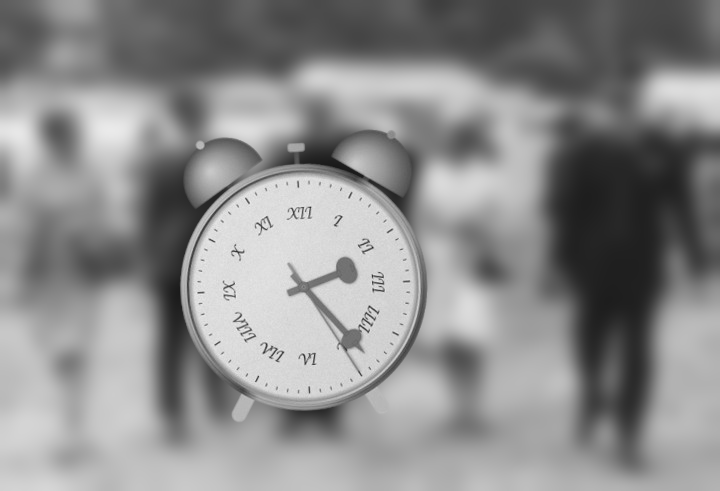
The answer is 2.23.25
